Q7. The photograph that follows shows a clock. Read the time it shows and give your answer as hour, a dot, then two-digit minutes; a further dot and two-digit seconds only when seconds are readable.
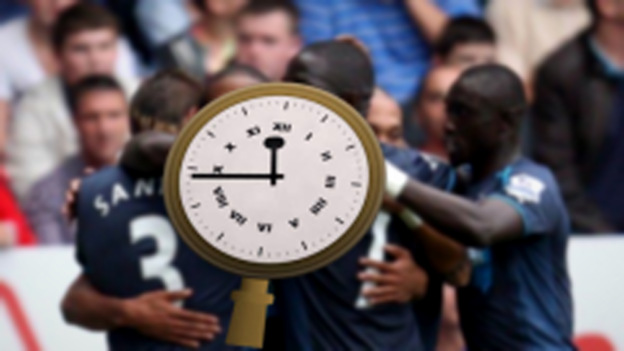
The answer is 11.44
